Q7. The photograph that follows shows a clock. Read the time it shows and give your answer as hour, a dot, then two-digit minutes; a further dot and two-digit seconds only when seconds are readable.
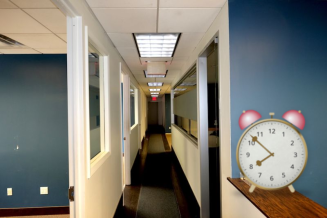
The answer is 7.52
